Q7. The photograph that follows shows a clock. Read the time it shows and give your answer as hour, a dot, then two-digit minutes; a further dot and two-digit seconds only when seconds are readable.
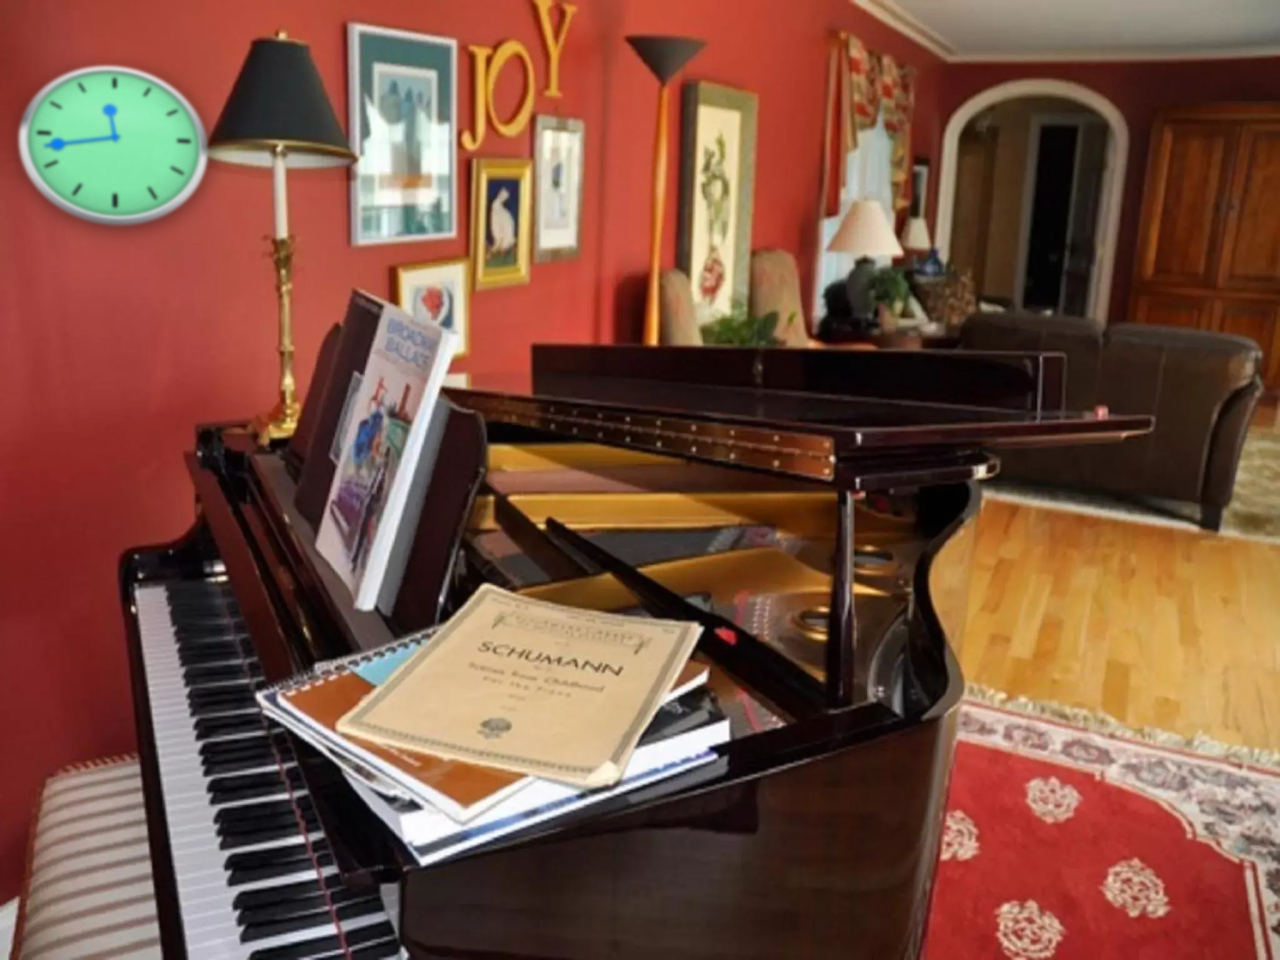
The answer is 11.43
